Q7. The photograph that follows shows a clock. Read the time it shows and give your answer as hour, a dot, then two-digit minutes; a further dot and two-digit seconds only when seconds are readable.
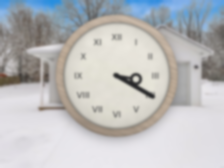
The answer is 3.20
